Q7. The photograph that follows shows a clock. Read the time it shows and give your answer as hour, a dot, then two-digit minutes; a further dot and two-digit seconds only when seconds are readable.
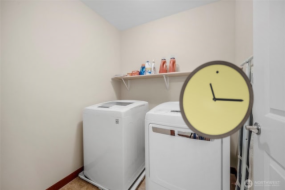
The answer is 11.15
